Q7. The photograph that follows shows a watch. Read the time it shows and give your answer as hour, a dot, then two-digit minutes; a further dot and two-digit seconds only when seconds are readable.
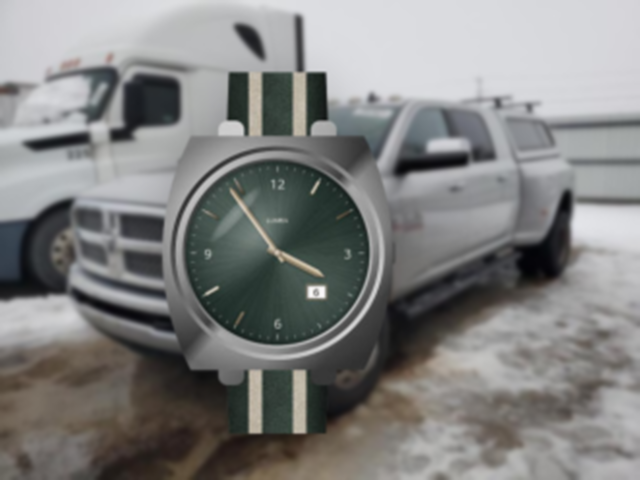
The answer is 3.54
